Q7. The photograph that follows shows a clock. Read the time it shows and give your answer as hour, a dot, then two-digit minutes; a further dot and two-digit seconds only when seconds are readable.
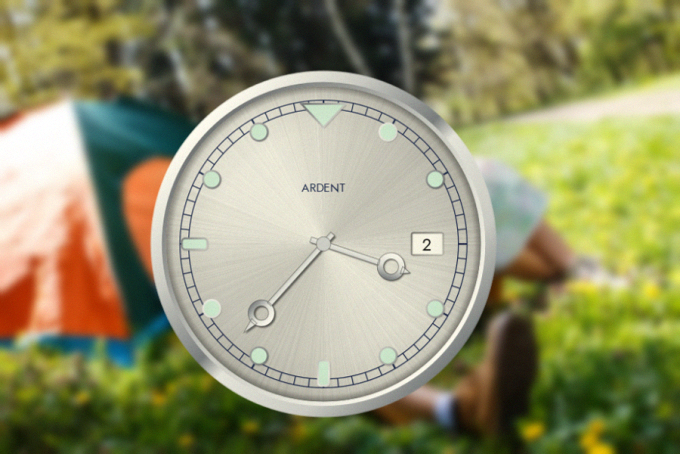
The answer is 3.37
